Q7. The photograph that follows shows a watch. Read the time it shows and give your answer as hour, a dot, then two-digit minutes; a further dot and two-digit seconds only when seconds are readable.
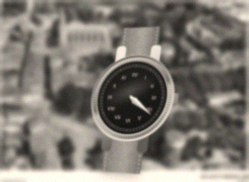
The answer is 4.21
